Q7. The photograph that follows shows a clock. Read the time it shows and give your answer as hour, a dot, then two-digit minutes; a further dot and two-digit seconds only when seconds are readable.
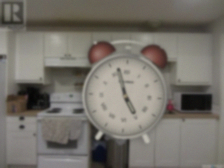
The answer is 4.57
